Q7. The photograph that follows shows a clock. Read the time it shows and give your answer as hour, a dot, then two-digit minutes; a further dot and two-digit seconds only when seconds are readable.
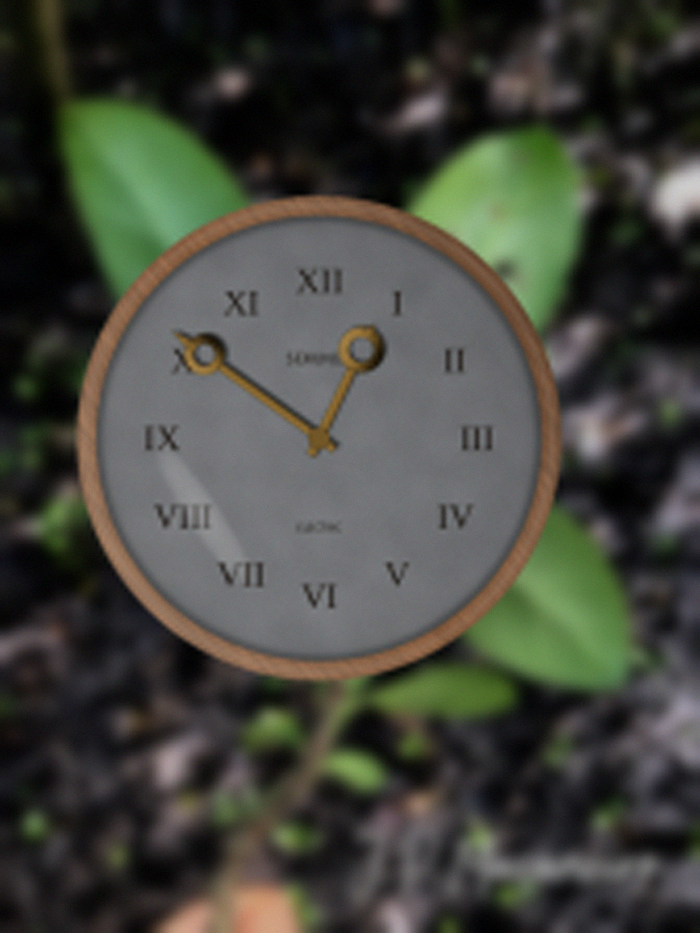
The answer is 12.51
